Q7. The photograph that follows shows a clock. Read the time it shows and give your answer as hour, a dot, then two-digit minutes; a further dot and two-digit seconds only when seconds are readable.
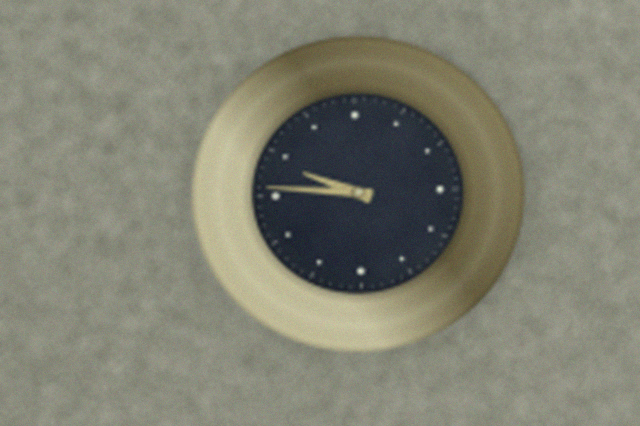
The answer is 9.46
